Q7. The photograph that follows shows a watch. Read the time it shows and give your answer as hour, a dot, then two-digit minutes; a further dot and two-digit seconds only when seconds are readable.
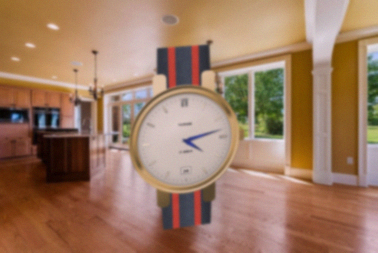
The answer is 4.13
